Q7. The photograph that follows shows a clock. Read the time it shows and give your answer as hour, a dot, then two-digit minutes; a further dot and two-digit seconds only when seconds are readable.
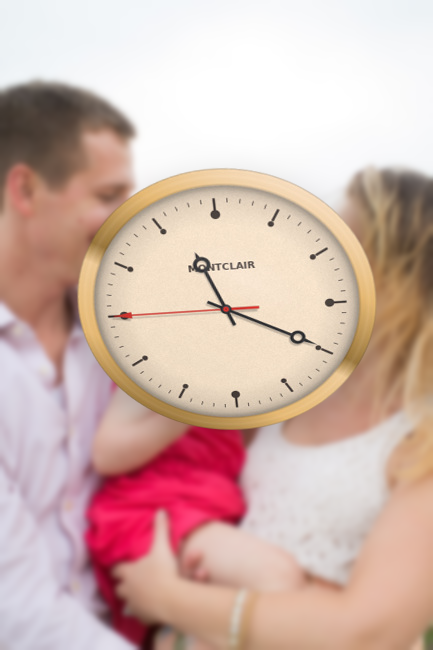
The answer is 11.19.45
